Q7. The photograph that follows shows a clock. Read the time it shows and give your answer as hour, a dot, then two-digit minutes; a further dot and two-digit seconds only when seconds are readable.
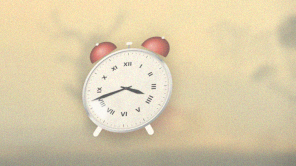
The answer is 3.42
